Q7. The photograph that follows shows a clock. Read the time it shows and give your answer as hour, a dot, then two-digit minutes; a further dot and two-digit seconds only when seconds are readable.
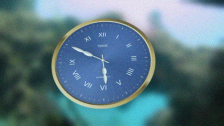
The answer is 5.50
